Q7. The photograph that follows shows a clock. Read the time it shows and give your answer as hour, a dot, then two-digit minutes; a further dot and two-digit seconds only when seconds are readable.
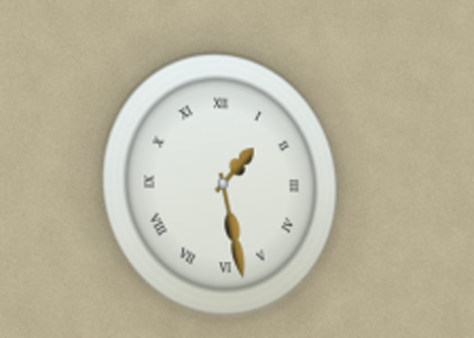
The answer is 1.28
